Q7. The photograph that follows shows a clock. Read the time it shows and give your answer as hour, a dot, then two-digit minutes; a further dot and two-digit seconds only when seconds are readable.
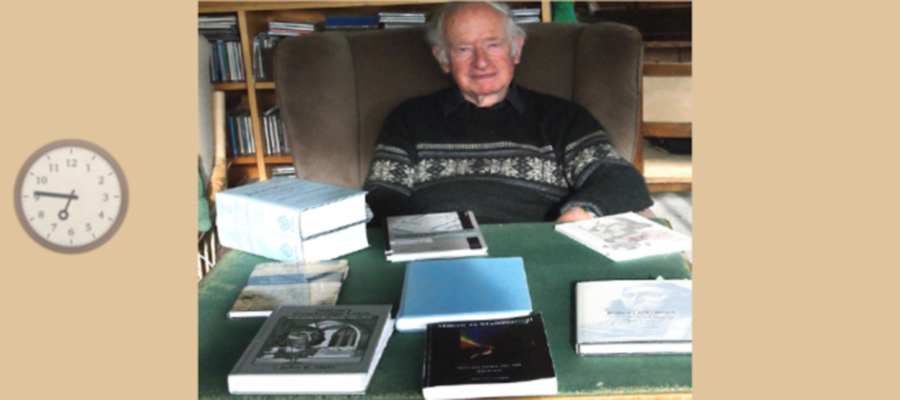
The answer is 6.46
